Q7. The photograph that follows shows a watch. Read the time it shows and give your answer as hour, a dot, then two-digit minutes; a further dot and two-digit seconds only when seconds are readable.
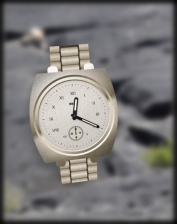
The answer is 12.20
